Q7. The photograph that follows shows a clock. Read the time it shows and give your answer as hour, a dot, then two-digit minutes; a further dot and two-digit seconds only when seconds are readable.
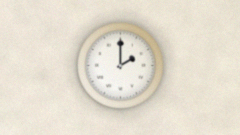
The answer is 2.00
